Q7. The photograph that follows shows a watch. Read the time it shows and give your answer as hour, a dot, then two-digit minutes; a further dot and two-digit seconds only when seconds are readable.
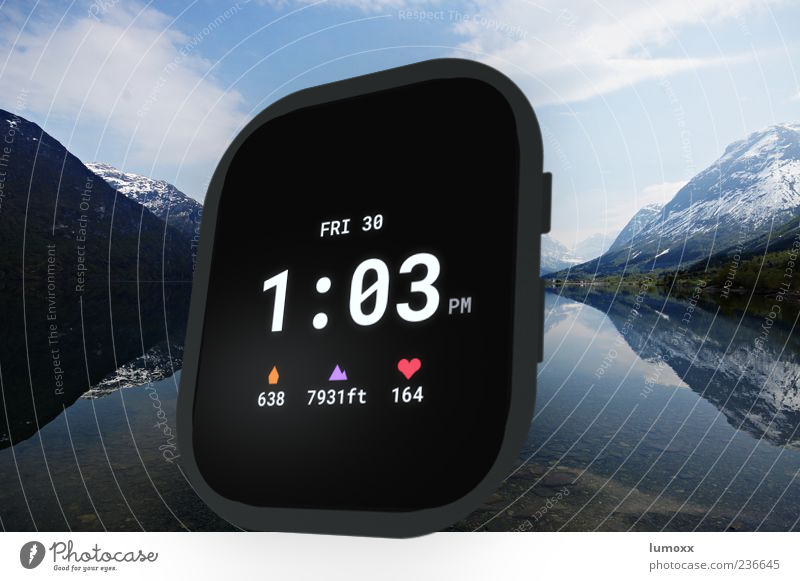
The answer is 1.03
